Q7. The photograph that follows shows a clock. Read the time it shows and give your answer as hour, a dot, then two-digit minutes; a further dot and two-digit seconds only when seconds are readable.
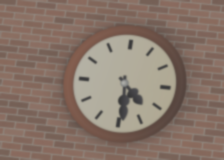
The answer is 4.29
